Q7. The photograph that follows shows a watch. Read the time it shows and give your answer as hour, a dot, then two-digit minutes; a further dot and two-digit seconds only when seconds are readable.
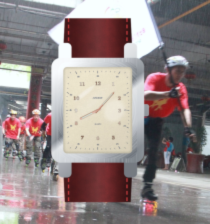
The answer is 8.07
